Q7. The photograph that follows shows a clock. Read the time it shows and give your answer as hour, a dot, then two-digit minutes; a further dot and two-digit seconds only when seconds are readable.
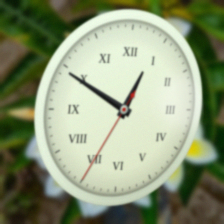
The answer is 12.49.35
